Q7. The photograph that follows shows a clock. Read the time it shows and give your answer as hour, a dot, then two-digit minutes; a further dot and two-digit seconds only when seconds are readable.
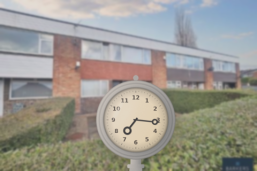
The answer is 7.16
